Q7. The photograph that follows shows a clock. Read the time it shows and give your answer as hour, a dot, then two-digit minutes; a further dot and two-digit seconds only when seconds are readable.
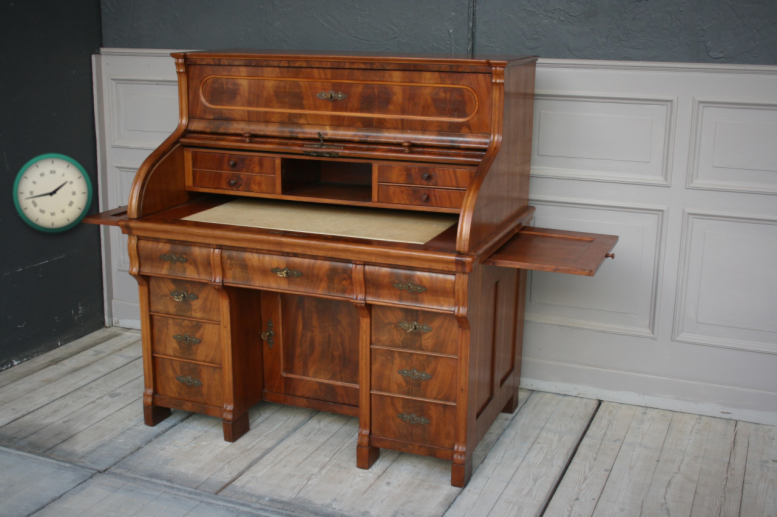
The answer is 1.43
